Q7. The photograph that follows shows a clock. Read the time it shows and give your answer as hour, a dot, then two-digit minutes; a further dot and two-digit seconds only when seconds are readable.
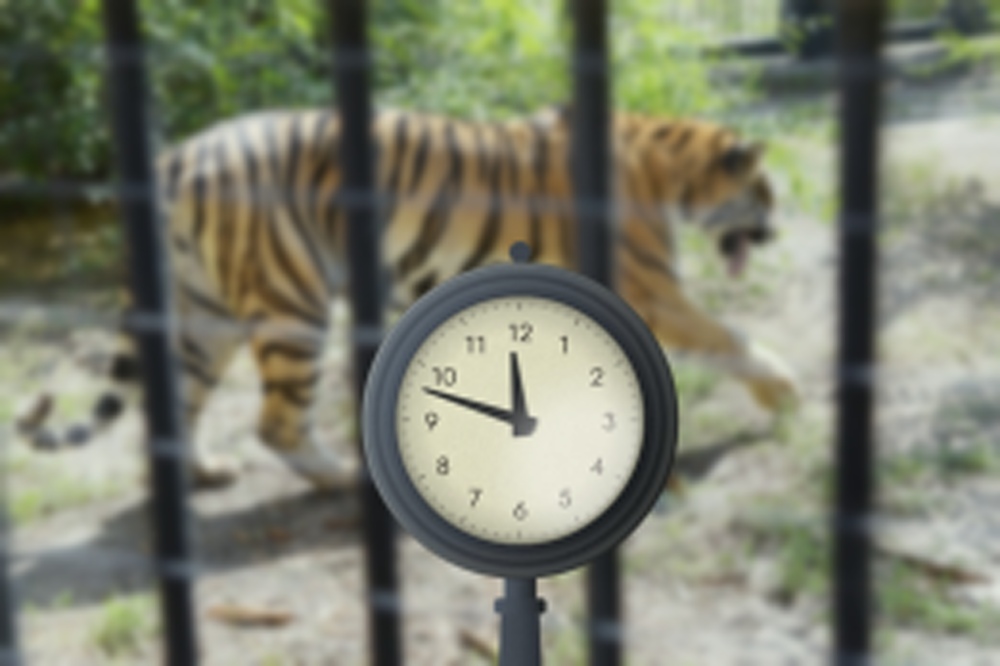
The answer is 11.48
